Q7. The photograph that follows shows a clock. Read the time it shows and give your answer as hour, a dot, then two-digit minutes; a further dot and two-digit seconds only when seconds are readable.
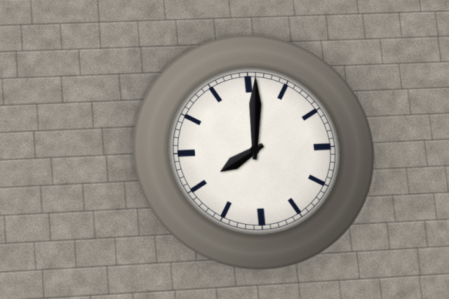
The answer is 8.01
